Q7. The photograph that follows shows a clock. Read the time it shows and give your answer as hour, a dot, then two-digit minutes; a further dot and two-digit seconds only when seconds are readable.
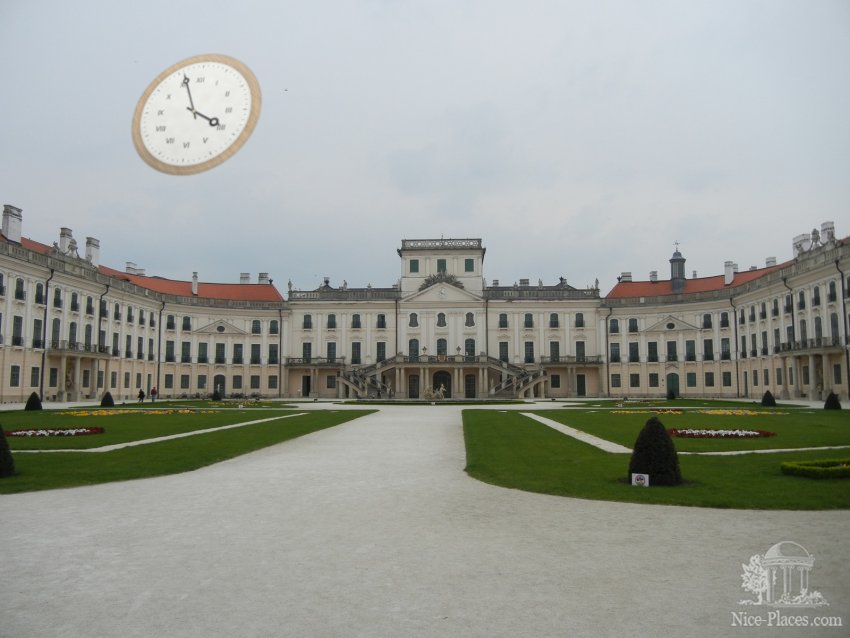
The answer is 3.56
